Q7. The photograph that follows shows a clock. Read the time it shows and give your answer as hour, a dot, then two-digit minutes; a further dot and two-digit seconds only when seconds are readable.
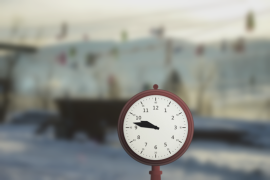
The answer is 9.47
